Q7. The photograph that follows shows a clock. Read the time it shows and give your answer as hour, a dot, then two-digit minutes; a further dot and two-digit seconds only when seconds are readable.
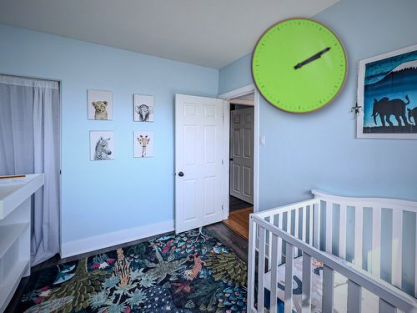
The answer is 2.10
